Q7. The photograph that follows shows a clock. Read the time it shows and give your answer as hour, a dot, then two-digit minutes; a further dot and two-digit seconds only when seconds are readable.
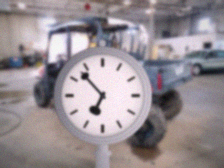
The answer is 6.53
